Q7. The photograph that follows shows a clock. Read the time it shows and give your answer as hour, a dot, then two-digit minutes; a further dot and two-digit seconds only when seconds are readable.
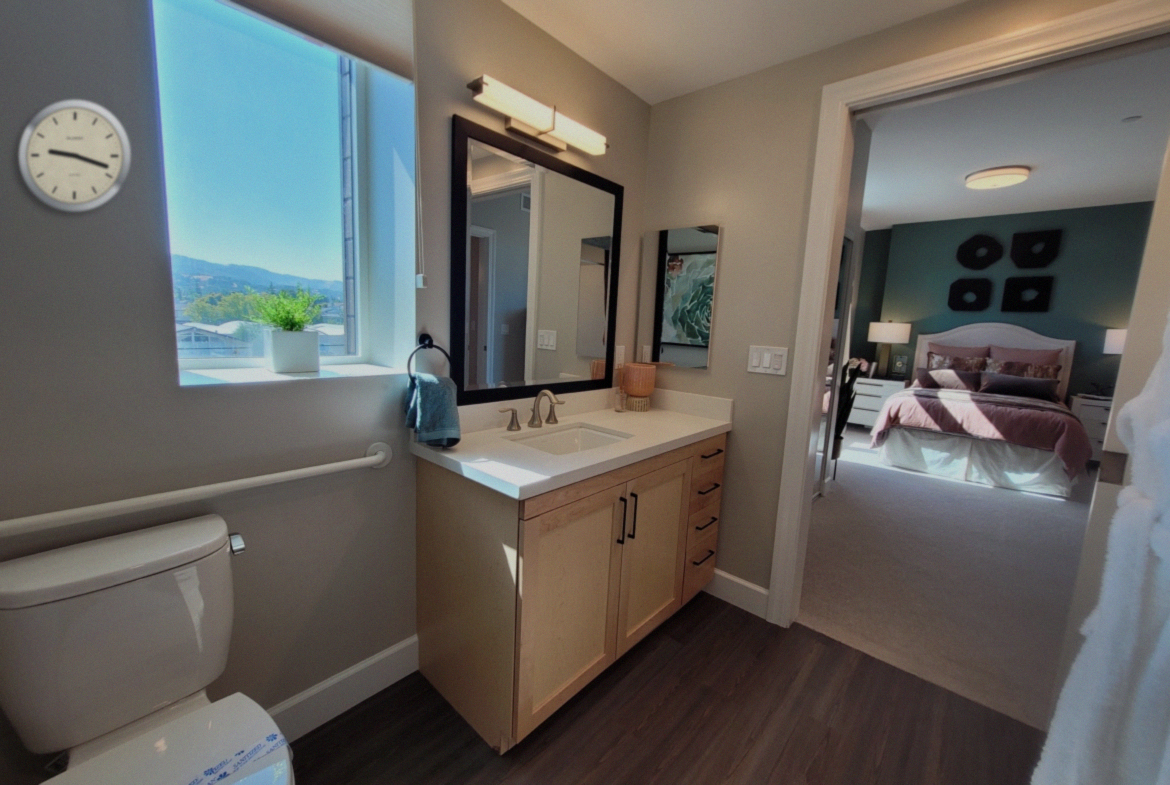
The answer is 9.18
